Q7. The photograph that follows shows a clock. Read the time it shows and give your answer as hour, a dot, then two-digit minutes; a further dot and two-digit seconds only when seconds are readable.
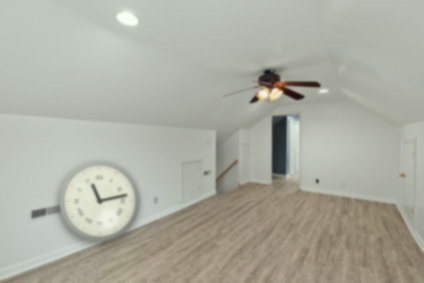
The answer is 11.13
